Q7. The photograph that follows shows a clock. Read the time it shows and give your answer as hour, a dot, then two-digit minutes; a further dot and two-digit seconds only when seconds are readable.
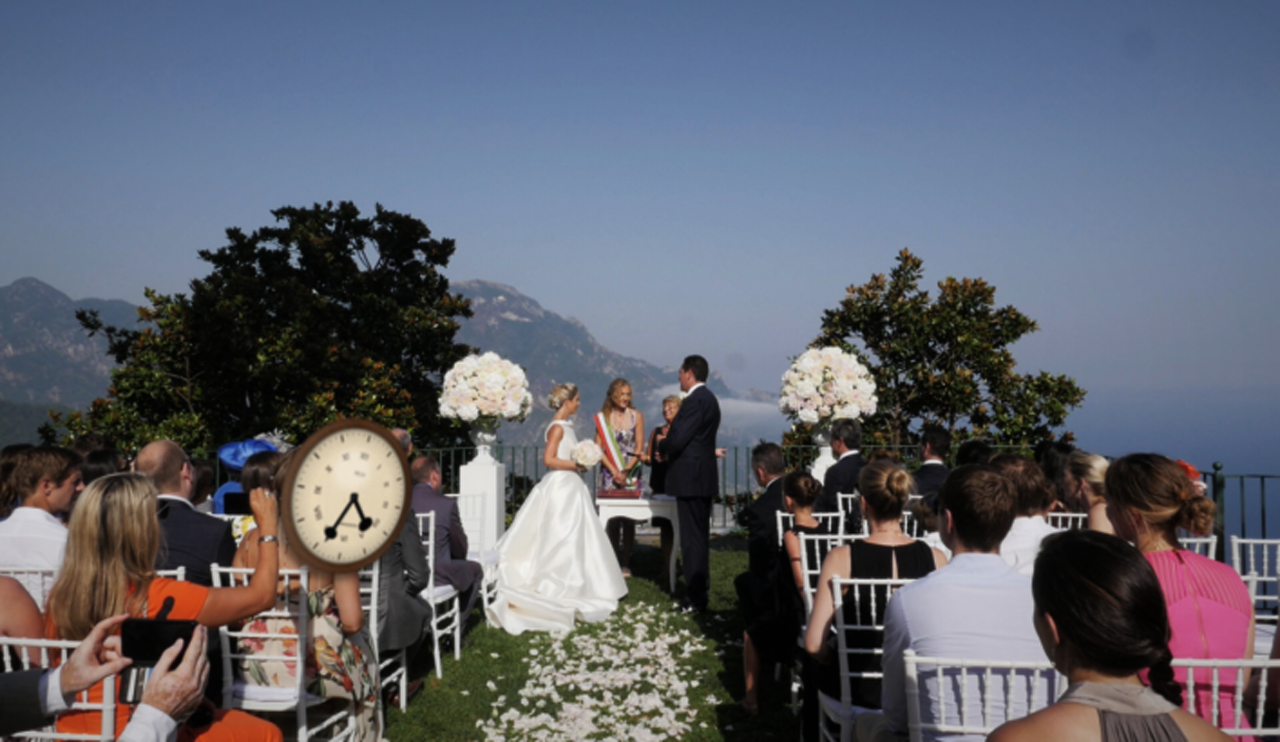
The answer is 4.34
